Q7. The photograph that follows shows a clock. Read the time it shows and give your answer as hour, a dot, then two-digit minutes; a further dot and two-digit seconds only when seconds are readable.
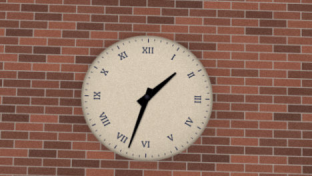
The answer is 1.33
